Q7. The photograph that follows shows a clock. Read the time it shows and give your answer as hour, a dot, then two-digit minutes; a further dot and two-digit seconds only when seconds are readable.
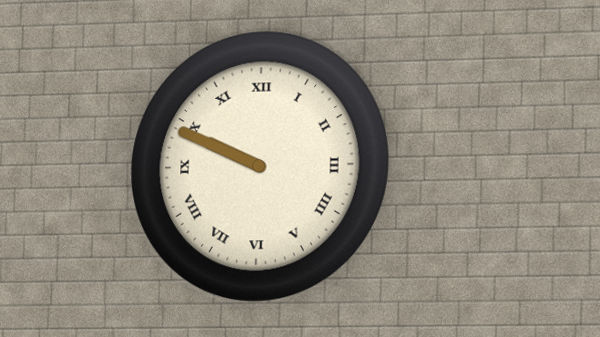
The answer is 9.49
